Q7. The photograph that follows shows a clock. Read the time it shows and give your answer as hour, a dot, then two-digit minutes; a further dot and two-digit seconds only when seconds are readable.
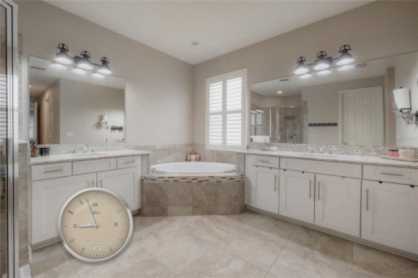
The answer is 8.57
